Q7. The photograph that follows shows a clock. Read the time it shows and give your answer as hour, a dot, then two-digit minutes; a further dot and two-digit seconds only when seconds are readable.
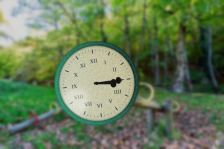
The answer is 3.15
